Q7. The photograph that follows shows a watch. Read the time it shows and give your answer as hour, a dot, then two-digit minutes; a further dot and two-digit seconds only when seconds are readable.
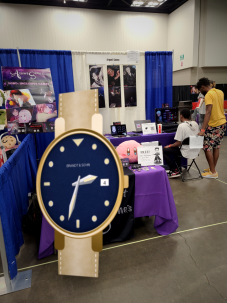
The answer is 2.33
